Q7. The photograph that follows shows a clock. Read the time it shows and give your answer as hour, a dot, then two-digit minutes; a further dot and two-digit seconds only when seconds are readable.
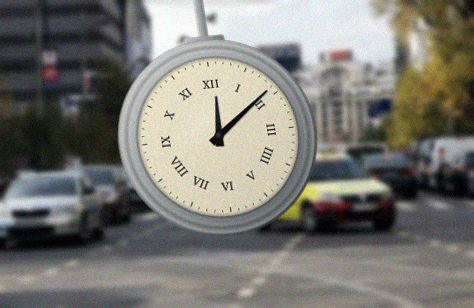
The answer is 12.09
